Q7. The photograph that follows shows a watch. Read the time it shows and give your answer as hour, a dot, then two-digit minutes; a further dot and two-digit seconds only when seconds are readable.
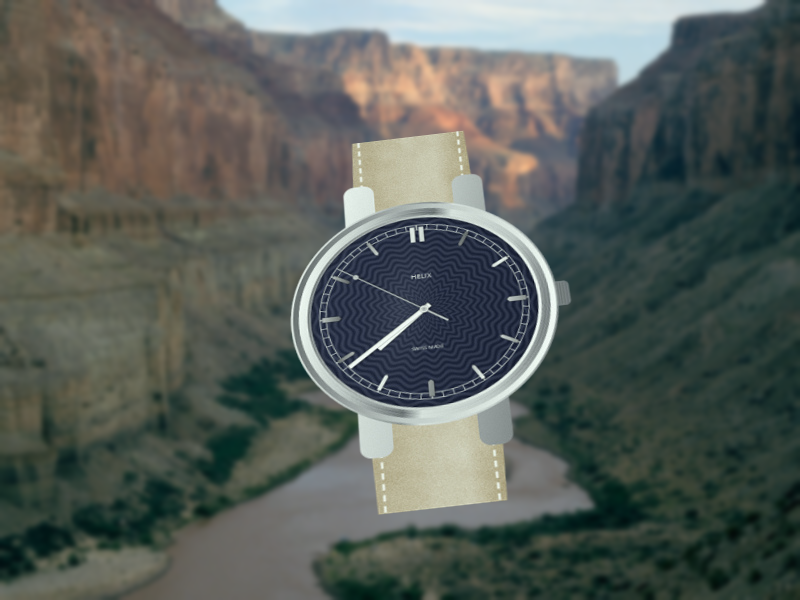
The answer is 7.38.51
